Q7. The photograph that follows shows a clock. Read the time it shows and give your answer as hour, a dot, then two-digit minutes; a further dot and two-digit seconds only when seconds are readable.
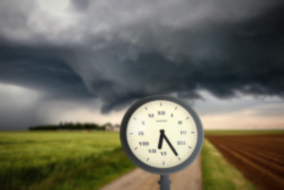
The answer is 6.25
